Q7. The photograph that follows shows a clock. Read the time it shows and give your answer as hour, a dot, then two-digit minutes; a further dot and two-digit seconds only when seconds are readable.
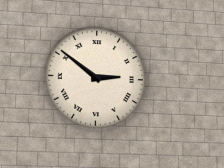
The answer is 2.51
